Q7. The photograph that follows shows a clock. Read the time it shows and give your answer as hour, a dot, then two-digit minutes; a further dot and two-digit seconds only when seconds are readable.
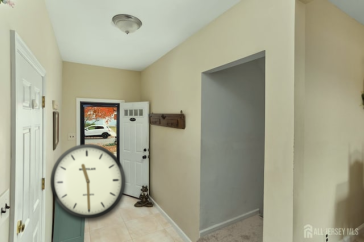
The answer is 11.30
